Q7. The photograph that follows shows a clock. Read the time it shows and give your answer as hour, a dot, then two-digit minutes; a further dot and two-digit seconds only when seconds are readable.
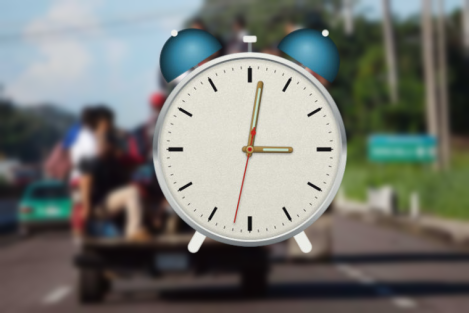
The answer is 3.01.32
